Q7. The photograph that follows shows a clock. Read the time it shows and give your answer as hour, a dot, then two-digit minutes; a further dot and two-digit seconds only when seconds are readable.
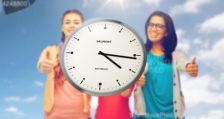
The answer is 4.16
